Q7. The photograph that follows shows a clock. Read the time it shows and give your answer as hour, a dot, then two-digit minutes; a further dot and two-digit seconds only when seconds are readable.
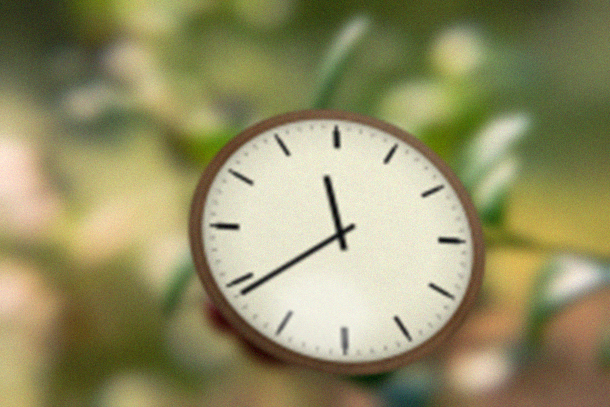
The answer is 11.39
